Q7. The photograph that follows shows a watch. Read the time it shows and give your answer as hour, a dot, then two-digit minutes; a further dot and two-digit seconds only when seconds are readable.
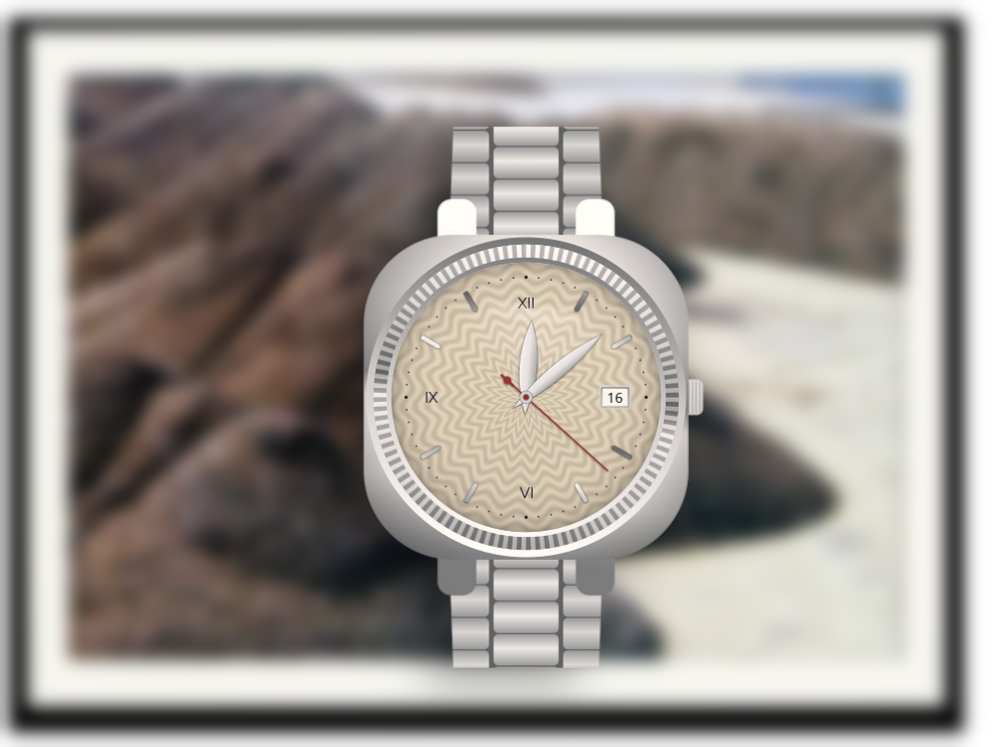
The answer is 12.08.22
